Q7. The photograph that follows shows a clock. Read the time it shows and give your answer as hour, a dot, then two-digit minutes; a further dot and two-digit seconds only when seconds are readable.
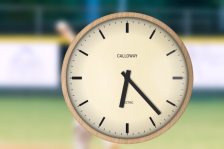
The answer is 6.23
